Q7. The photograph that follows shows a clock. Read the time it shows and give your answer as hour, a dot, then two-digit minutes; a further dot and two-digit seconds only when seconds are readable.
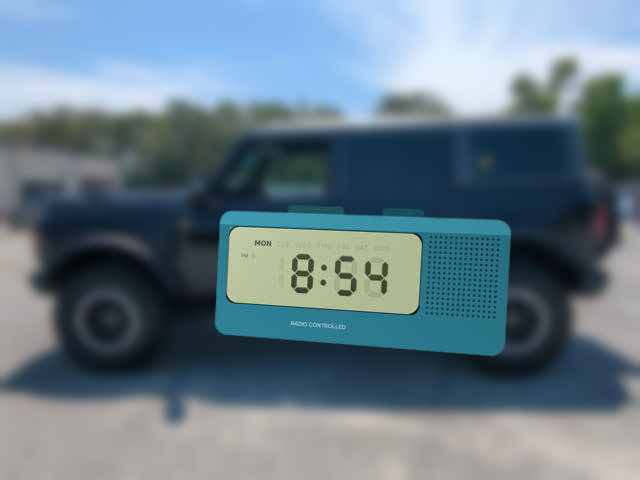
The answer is 8.54
